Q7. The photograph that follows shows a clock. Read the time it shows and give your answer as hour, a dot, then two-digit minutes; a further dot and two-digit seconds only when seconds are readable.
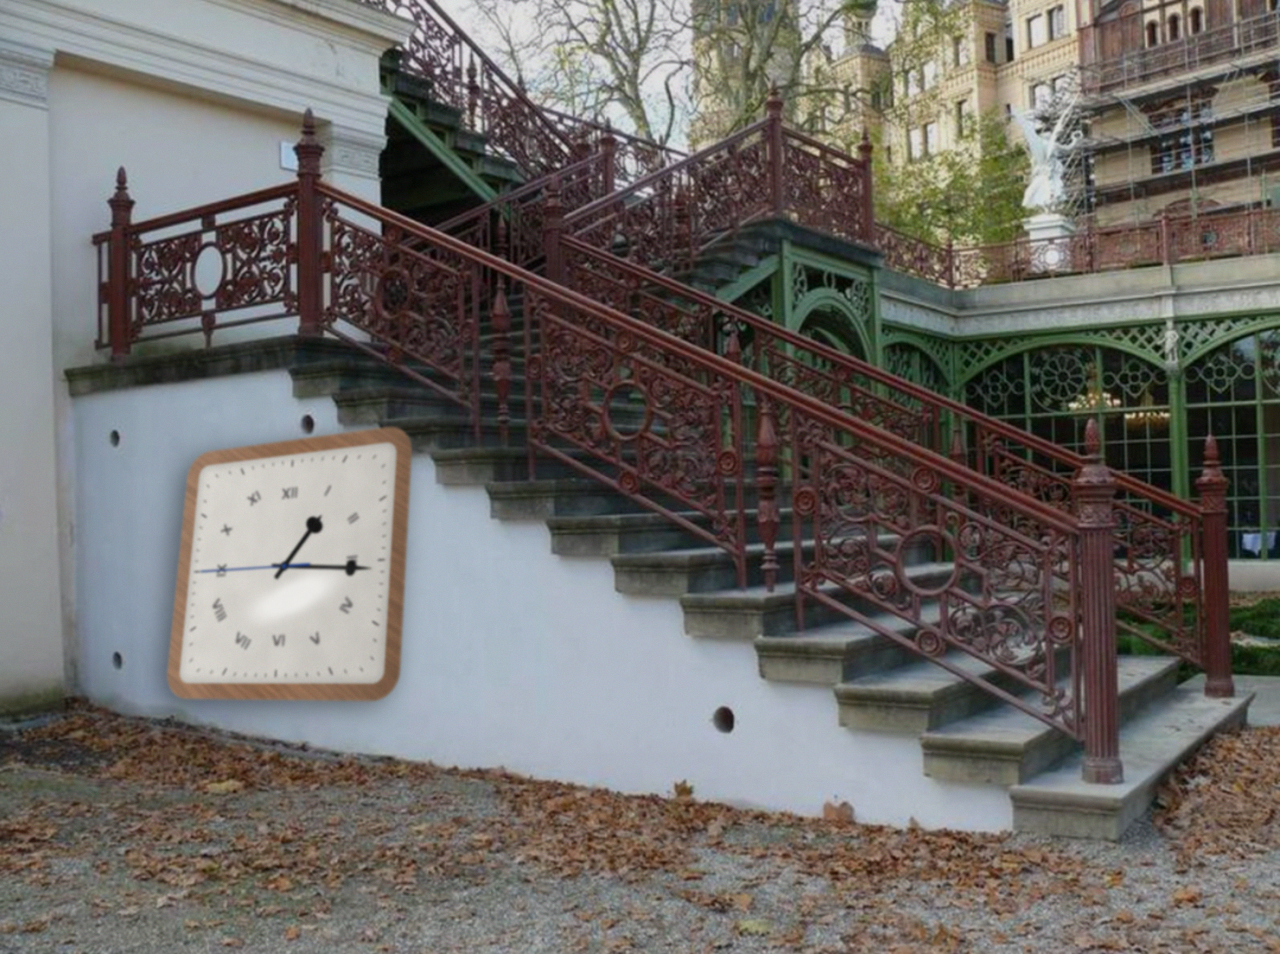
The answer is 1.15.45
